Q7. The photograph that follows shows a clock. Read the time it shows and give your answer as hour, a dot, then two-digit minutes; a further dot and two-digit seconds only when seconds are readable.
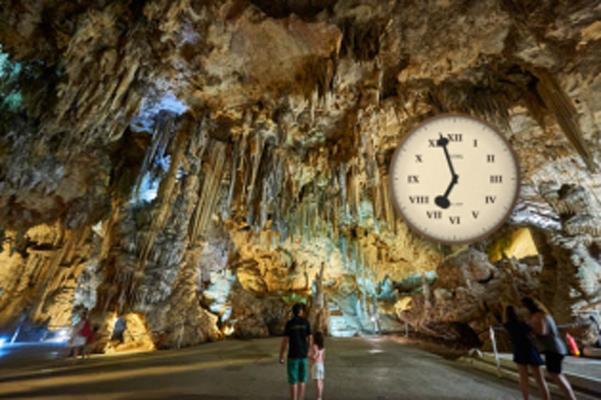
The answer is 6.57
